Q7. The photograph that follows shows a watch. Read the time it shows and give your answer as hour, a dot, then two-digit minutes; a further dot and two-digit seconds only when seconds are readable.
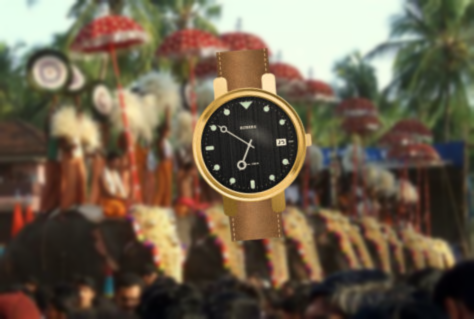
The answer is 6.51
